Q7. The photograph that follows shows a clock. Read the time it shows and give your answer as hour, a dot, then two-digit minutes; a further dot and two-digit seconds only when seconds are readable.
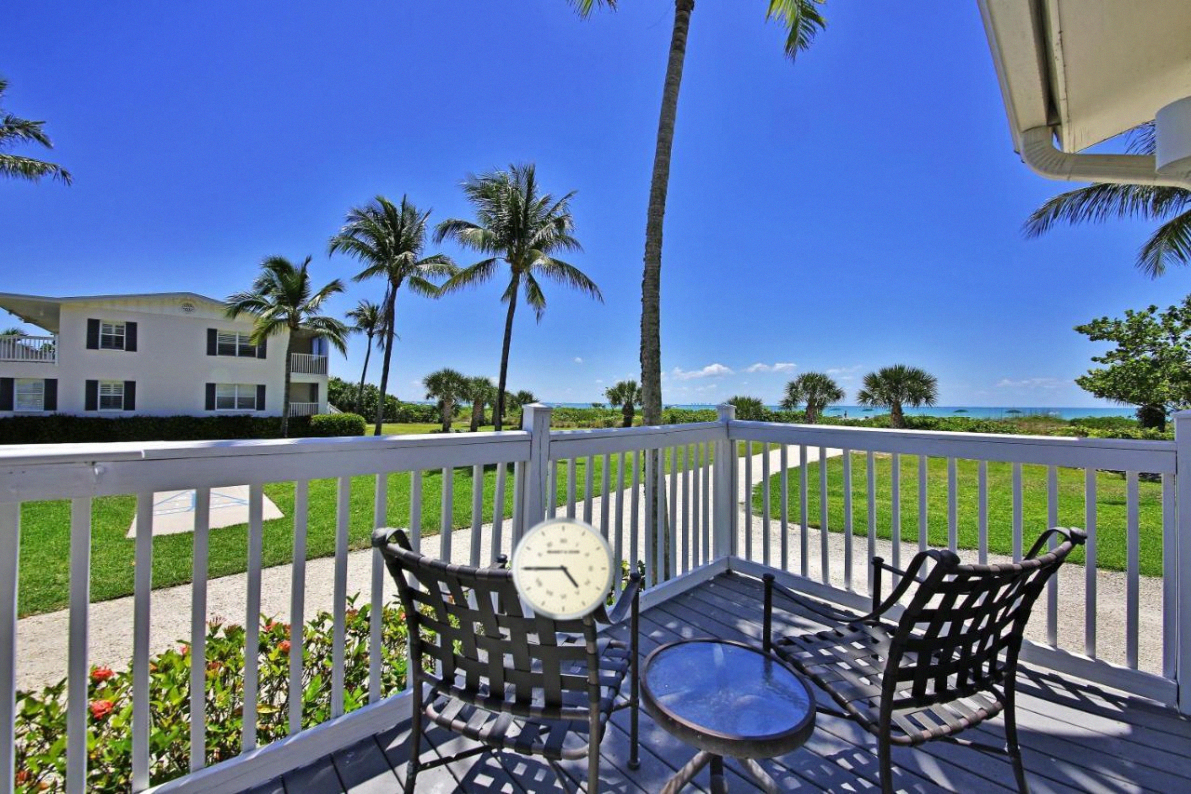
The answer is 4.45
